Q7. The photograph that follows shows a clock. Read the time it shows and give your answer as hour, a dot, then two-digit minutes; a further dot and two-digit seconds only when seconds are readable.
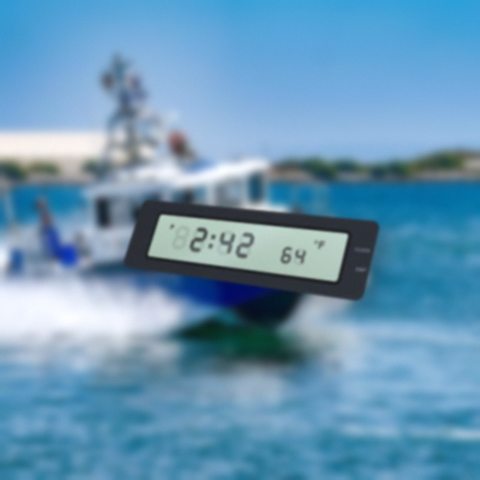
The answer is 2.42
